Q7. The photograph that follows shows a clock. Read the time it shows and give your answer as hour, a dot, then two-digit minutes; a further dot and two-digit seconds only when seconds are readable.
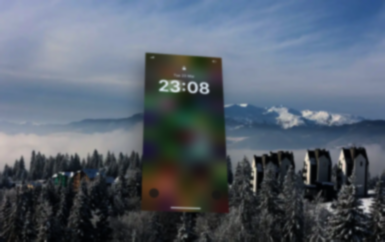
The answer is 23.08
